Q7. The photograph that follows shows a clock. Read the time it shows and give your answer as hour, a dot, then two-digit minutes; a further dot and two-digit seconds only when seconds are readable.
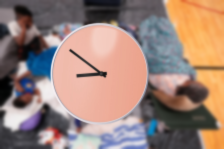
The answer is 8.51
